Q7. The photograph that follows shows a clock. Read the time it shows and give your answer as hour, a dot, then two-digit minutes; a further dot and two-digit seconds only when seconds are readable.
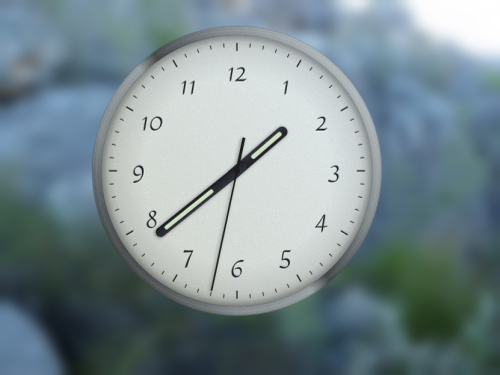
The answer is 1.38.32
